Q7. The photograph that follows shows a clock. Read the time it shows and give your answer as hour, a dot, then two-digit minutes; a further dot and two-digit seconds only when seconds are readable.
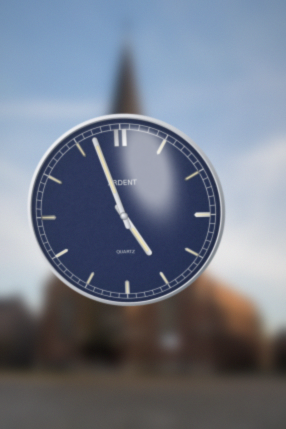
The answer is 4.57
